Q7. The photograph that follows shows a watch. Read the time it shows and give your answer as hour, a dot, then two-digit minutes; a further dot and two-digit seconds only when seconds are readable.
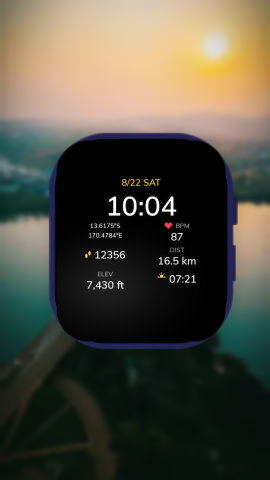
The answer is 10.04
